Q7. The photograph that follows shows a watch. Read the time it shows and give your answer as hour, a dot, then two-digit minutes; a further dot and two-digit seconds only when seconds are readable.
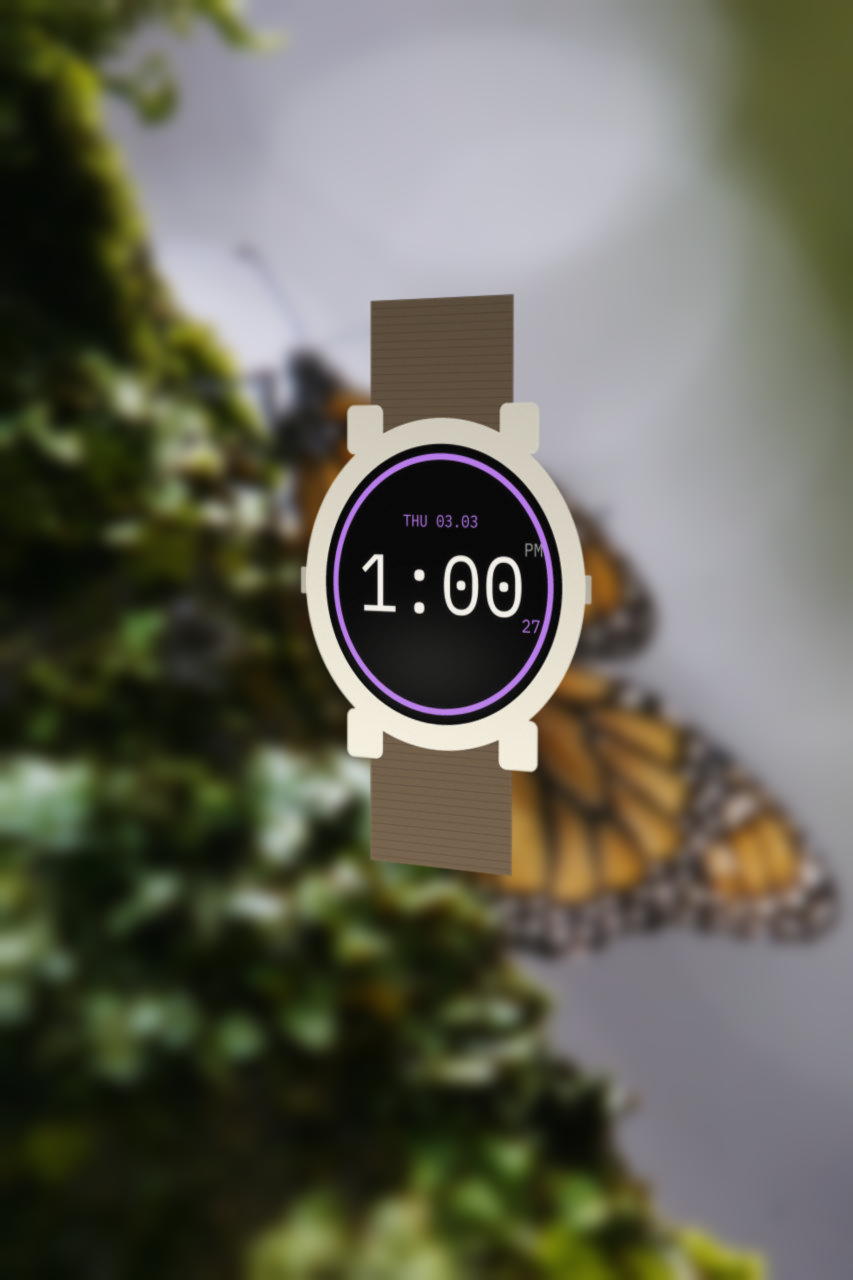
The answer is 1.00.27
